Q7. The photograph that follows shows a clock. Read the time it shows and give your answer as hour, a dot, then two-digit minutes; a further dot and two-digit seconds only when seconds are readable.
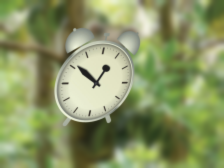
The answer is 12.51
